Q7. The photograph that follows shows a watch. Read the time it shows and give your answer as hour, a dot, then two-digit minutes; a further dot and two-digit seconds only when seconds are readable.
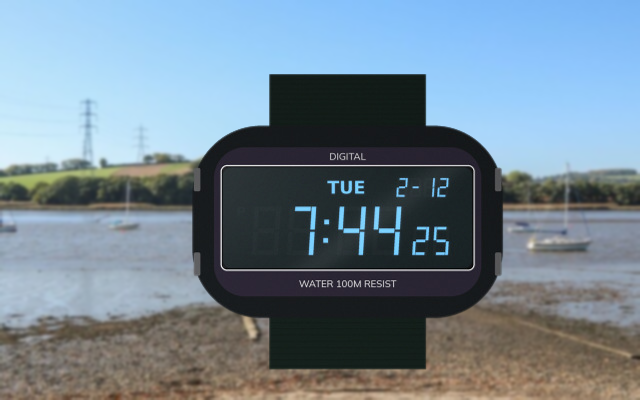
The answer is 7.44.25
